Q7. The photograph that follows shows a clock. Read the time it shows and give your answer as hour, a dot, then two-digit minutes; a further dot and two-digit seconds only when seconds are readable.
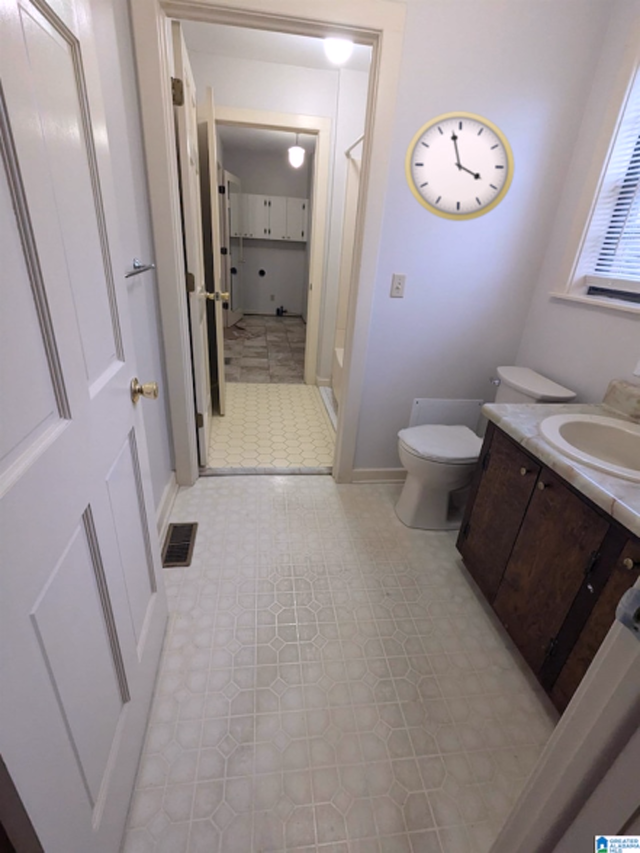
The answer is 3.58
